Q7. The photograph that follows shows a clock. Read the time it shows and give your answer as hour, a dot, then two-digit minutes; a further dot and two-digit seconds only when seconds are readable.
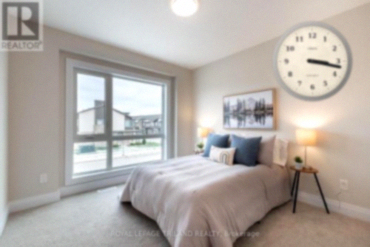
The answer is 3.17
